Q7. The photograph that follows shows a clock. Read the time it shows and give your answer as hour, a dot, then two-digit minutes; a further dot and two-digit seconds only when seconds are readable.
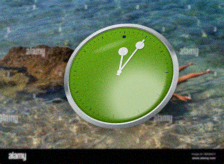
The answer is 12.05
